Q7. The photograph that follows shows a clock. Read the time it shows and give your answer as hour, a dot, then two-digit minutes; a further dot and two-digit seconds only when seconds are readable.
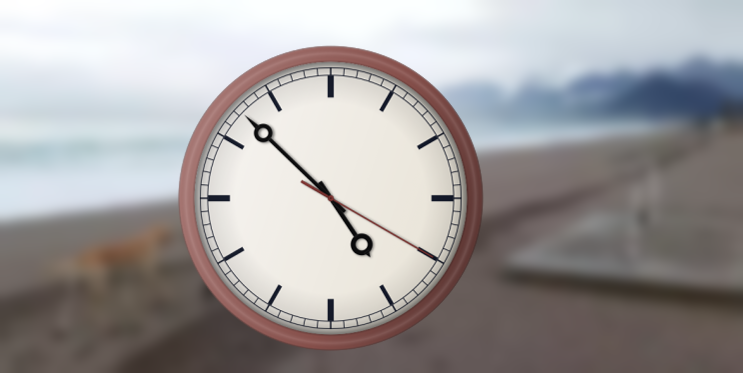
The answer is 4.52.20
